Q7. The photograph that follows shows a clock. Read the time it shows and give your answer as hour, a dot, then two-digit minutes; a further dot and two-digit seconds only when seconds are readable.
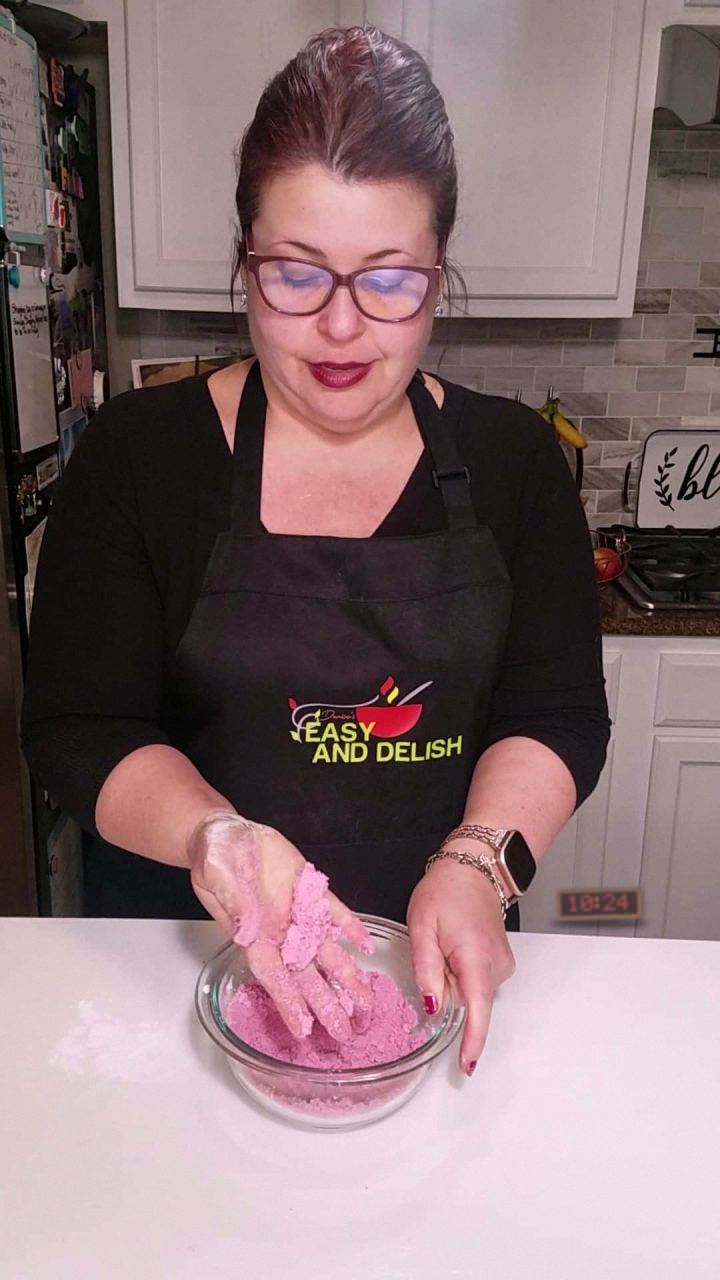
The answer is 10.24
